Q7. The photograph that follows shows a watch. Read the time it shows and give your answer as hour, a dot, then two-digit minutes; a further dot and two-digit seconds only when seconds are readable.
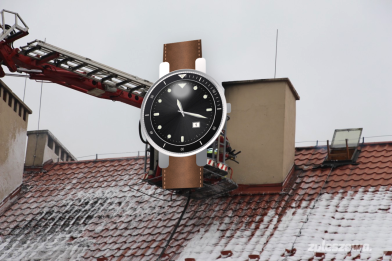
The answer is 11.18
